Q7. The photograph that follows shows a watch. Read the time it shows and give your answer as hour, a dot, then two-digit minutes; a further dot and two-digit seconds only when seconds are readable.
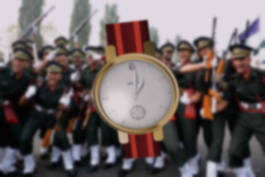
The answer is 1.01
